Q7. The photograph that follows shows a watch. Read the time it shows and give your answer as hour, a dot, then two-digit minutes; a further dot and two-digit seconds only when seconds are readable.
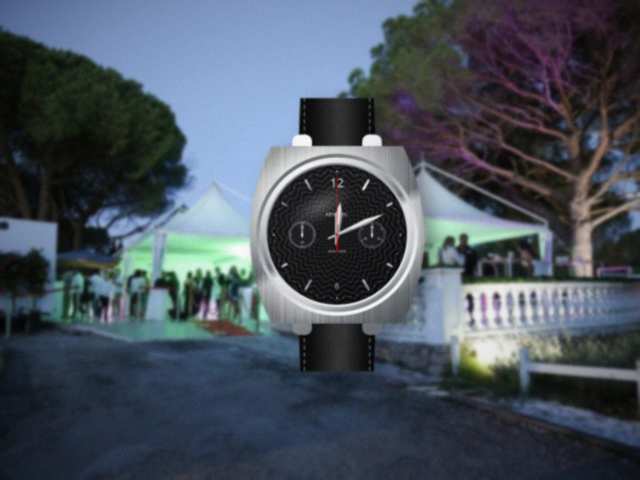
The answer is 12.11
